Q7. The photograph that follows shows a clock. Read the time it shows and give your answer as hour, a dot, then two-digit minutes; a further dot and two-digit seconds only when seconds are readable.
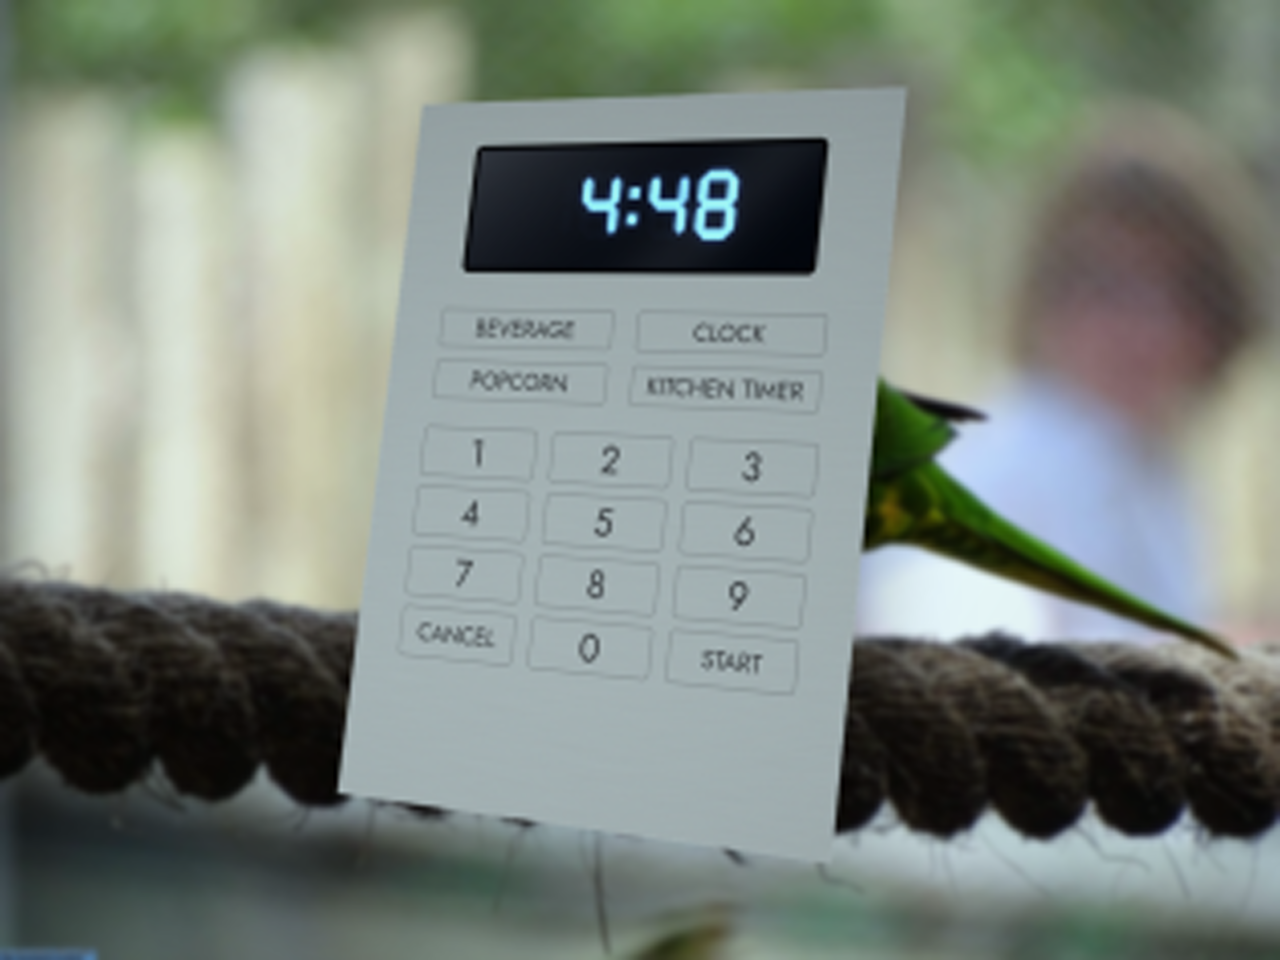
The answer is 4.48
